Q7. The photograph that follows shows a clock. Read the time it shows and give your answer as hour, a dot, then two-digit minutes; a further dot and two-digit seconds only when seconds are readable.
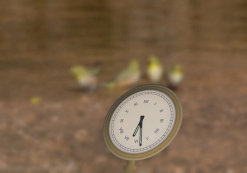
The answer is 6.28
